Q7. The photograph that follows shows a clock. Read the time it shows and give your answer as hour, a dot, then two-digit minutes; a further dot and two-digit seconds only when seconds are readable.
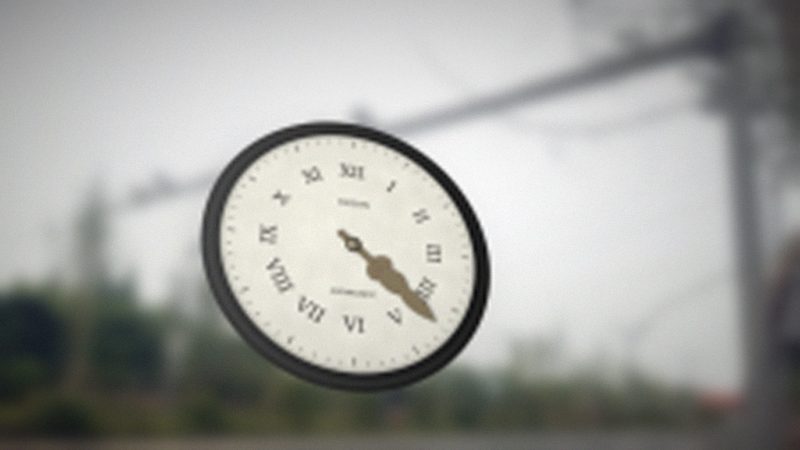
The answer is 4.22
